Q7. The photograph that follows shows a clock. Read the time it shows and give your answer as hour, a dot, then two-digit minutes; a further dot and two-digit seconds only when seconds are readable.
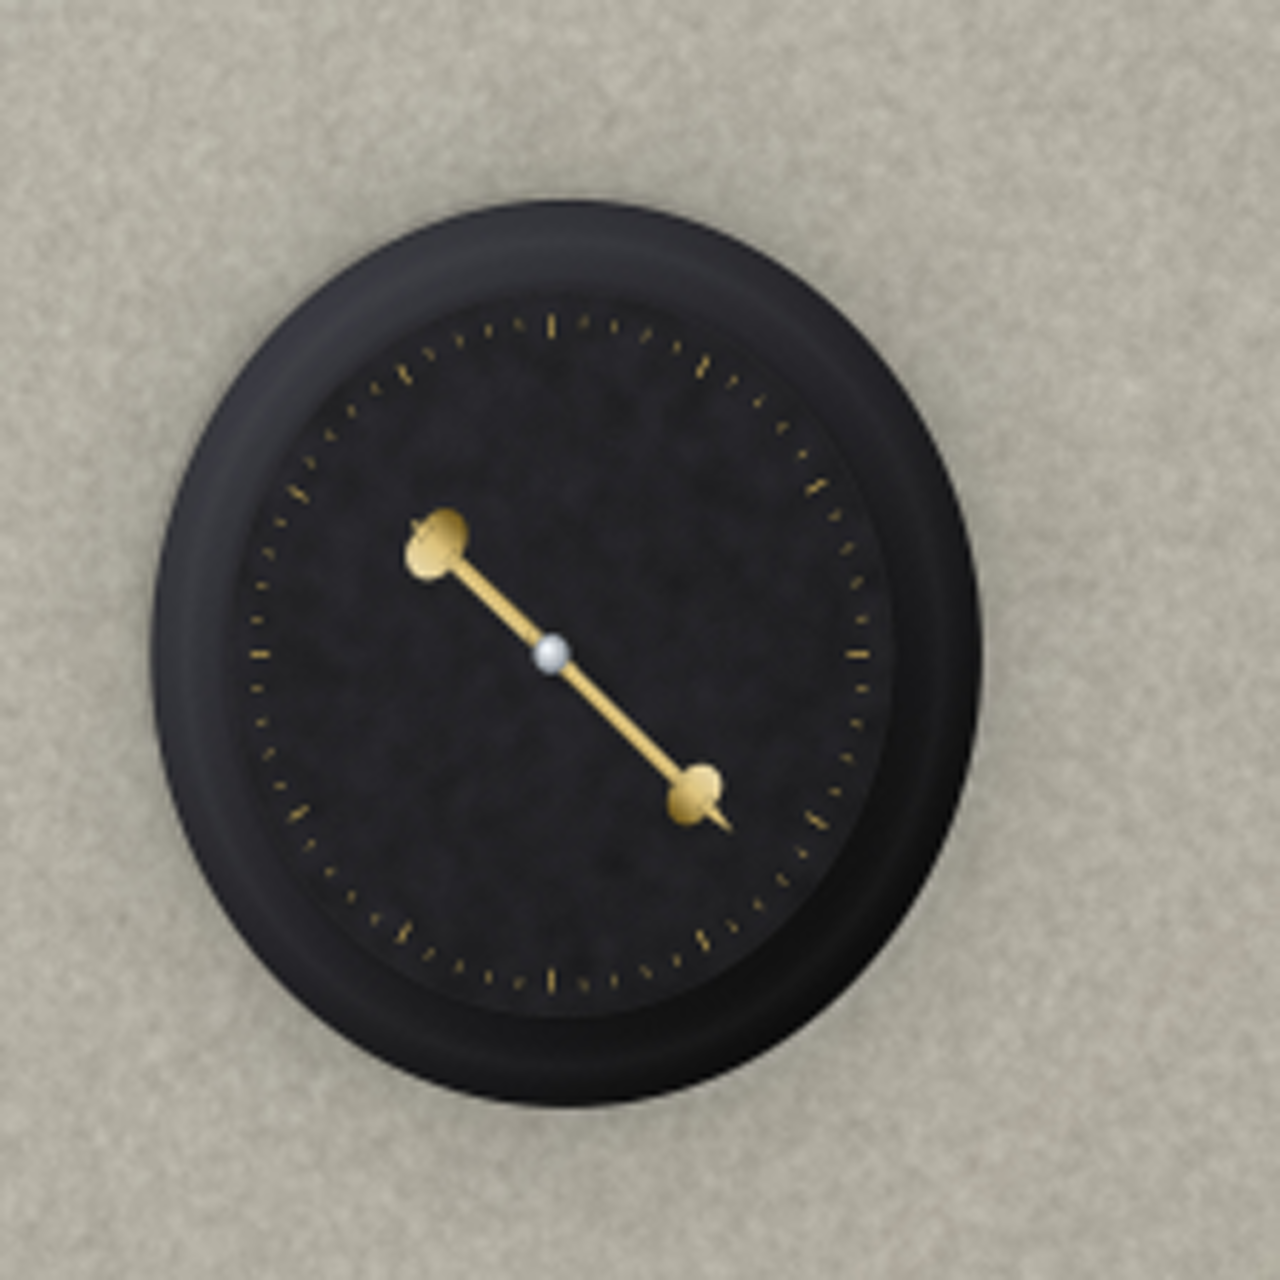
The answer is 10.22
